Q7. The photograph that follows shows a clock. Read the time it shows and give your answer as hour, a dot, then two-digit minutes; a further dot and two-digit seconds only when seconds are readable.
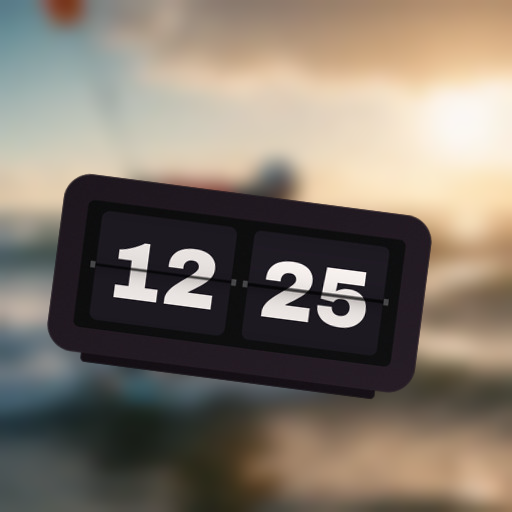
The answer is 12.25
